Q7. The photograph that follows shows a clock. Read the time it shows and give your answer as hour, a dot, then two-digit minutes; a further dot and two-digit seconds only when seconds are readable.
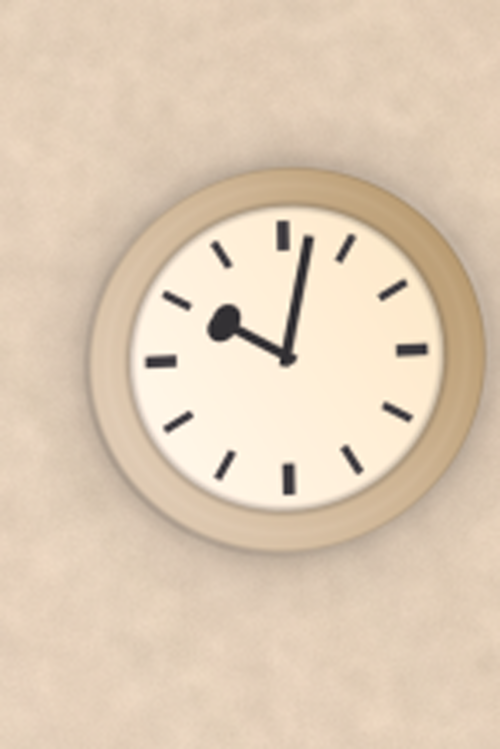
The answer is 10.02
